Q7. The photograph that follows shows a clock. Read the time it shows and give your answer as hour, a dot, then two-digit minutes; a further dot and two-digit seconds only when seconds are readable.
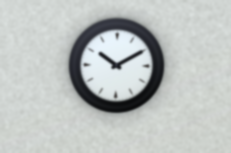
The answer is 10.10
